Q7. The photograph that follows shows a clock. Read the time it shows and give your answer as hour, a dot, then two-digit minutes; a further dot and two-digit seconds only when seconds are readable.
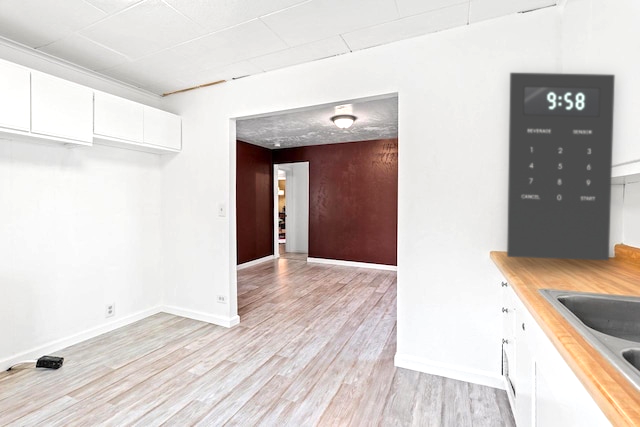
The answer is 9.58
